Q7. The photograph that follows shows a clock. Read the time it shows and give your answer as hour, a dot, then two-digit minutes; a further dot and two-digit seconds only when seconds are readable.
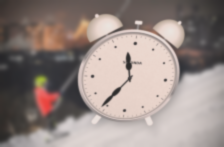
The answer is 11.36
